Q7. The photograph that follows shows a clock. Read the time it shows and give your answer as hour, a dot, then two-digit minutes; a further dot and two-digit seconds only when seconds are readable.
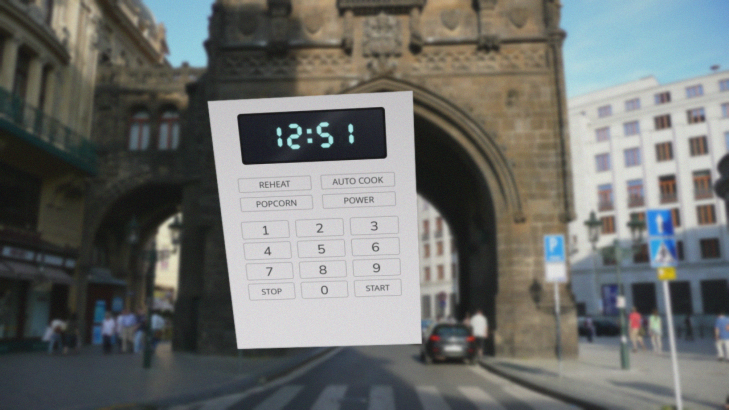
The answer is 12.51
